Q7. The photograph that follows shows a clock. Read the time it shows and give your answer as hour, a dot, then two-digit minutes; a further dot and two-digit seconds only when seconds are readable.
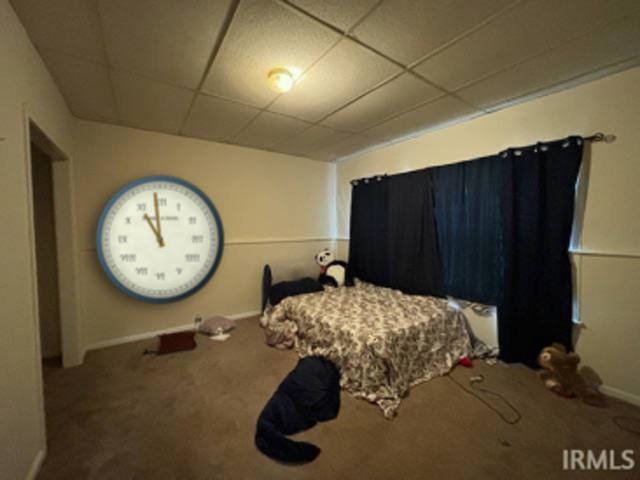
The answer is 10.59
